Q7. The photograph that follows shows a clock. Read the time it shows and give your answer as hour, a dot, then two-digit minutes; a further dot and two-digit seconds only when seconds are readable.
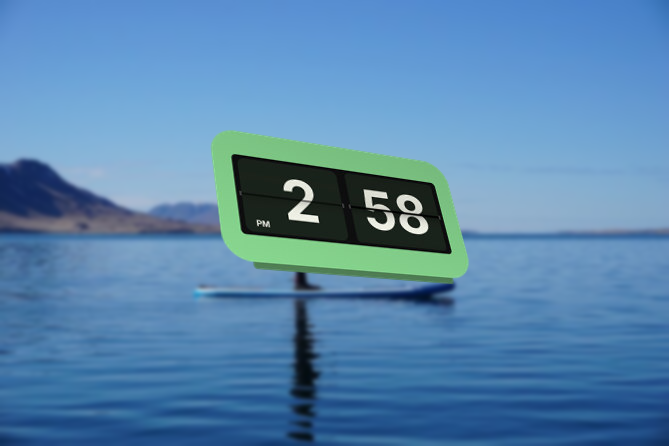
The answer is 2.58
